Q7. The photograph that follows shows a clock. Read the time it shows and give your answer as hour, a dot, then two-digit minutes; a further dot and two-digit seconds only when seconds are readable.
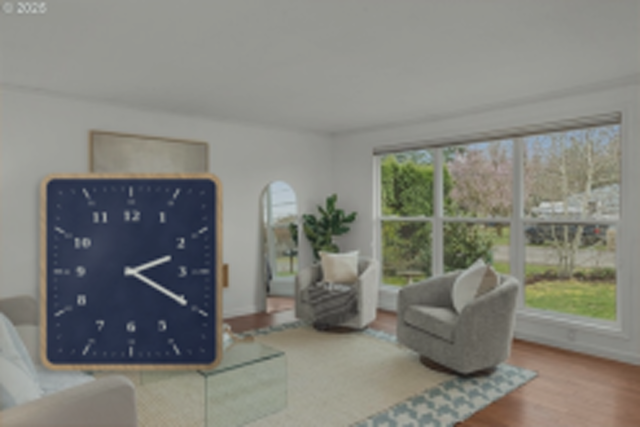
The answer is 2.20
